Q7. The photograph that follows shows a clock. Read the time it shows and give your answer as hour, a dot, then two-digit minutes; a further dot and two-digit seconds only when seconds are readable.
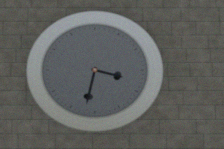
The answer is 3.32
